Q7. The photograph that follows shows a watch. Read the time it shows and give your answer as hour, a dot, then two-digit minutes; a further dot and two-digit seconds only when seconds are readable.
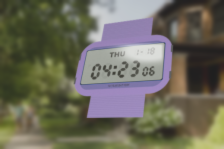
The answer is 4.23.06
